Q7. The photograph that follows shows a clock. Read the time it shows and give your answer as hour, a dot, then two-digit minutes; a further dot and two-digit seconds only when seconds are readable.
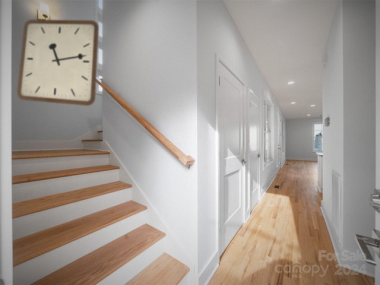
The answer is 11.13
